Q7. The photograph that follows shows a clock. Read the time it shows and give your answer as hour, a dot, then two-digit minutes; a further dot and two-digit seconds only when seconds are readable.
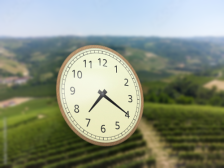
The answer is 7.20
